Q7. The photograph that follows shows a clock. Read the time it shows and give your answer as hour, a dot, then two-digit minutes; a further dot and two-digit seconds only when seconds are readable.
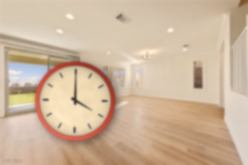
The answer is 4.00
